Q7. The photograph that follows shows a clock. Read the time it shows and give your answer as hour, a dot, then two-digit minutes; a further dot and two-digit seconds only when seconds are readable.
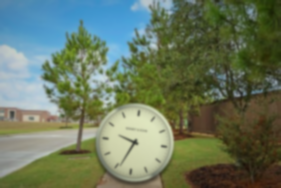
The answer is 9.34
